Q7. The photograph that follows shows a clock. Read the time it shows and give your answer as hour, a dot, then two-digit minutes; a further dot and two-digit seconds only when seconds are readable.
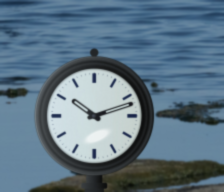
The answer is 10.12
